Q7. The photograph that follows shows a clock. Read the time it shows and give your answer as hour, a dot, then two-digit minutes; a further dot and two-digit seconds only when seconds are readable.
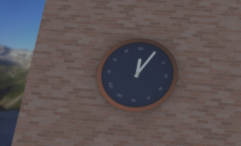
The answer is 12.05
